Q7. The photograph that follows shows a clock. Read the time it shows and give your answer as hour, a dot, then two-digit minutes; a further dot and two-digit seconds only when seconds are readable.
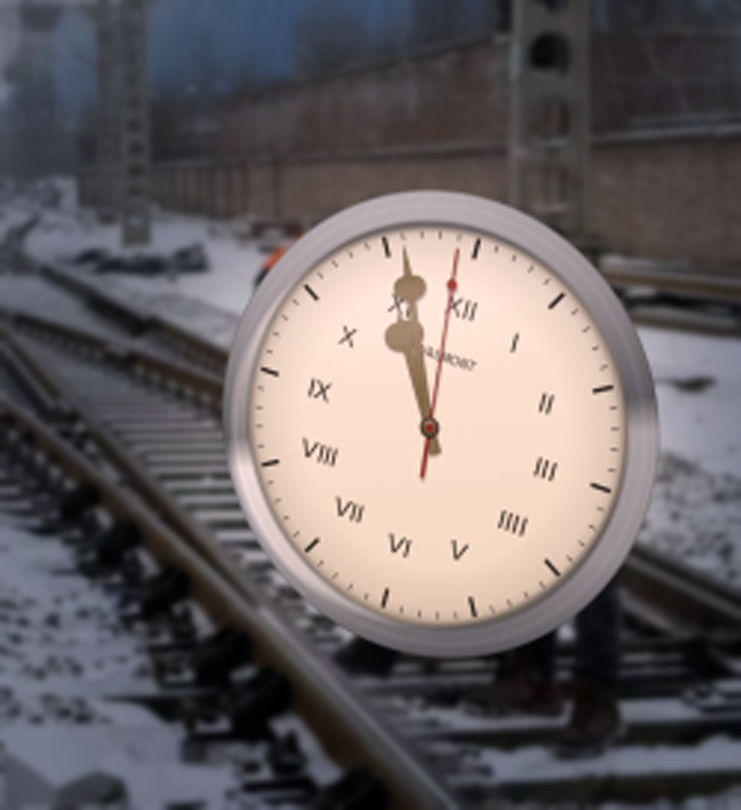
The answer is 10.55.59
